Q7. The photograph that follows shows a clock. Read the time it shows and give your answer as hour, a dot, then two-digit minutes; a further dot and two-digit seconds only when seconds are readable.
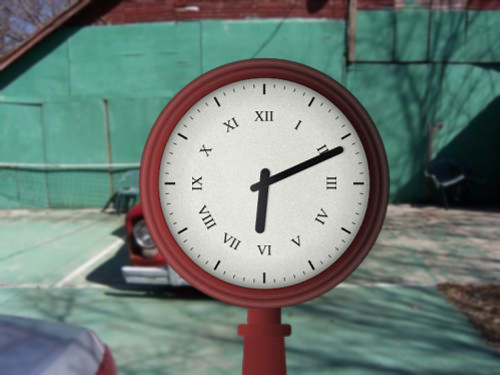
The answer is 6.11
